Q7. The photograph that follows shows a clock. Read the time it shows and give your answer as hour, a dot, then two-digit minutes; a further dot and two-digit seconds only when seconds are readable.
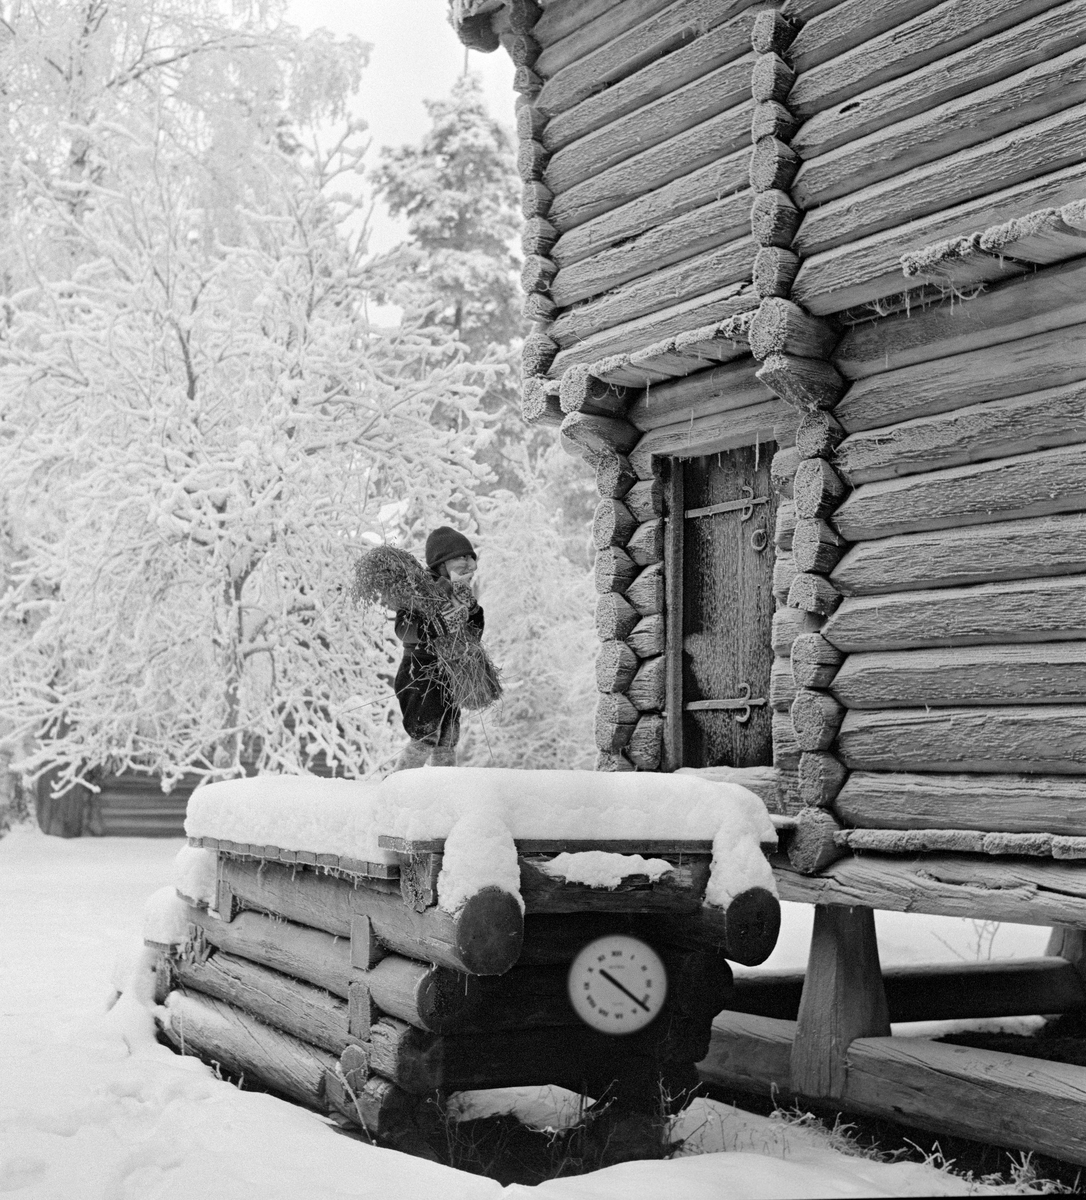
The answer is 10.22
